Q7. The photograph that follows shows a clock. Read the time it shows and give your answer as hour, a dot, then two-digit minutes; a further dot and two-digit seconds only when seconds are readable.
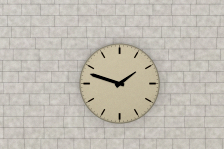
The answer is 1.48
